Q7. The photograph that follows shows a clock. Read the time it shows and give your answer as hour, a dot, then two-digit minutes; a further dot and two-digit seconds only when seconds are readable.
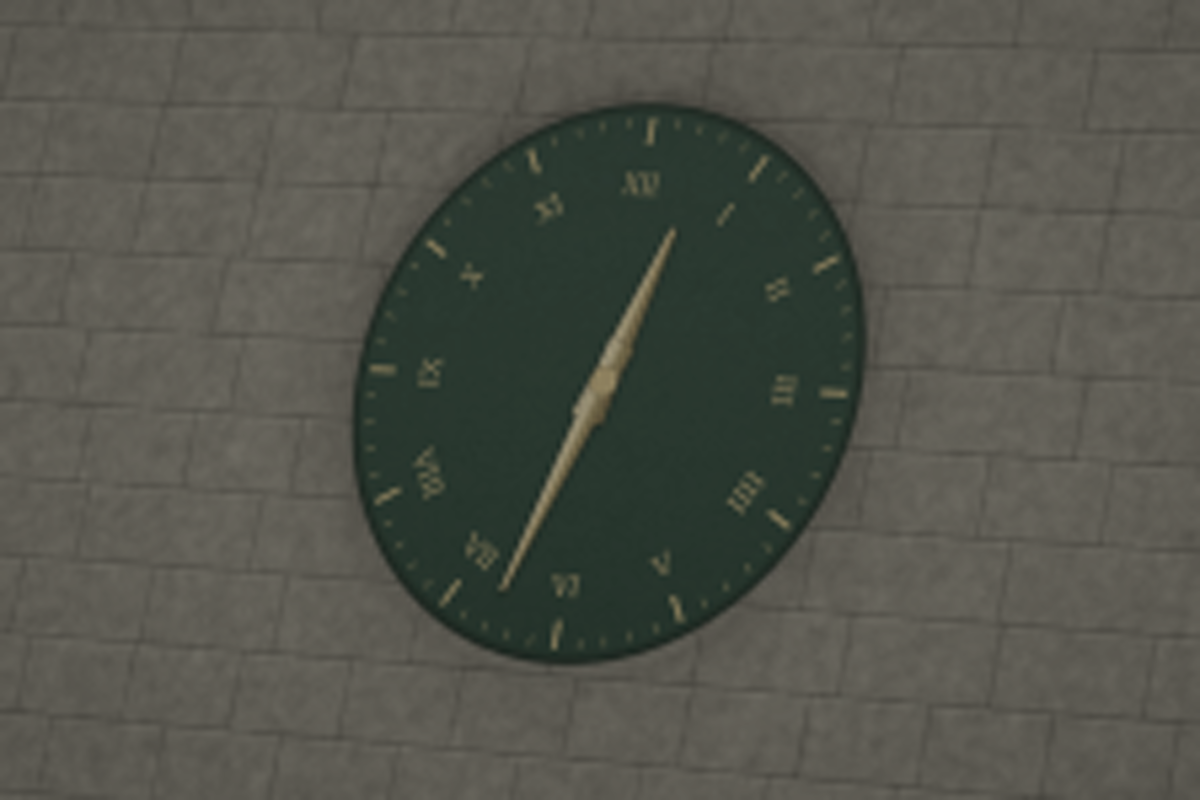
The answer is 12.33
